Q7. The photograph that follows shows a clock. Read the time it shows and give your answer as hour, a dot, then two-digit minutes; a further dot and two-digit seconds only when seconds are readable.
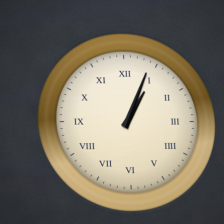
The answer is 1.04
